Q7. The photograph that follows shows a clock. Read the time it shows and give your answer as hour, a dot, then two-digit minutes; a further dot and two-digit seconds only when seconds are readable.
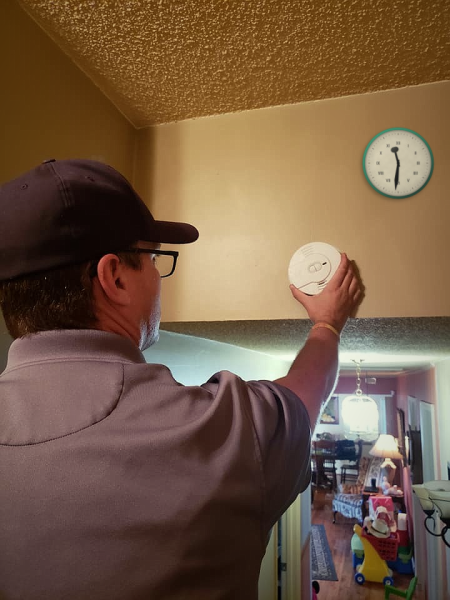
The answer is 11.31
